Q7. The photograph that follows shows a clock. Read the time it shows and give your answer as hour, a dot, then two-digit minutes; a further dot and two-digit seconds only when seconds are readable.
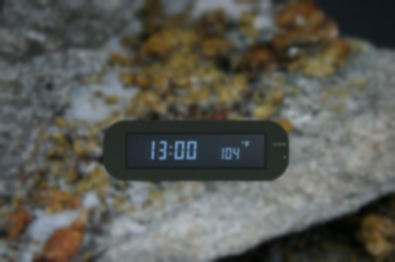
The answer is 13.00
